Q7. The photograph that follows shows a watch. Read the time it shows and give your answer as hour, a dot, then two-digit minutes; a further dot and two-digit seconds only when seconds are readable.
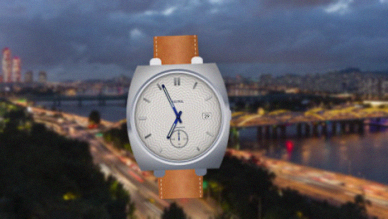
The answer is 6.56
